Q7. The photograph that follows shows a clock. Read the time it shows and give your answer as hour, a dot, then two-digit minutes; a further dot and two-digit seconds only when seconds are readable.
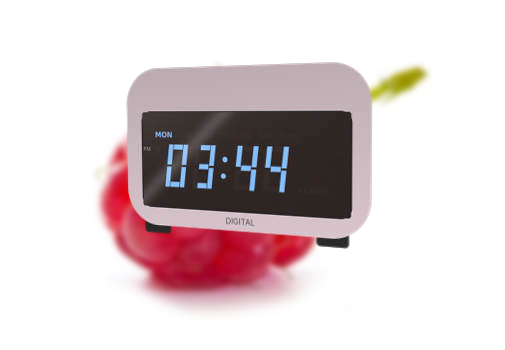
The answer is 3.44
